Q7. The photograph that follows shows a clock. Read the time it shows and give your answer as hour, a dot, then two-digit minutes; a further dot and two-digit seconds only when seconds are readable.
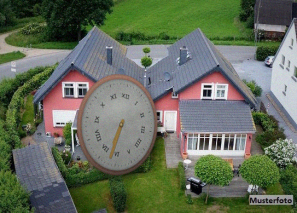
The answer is 6.32
